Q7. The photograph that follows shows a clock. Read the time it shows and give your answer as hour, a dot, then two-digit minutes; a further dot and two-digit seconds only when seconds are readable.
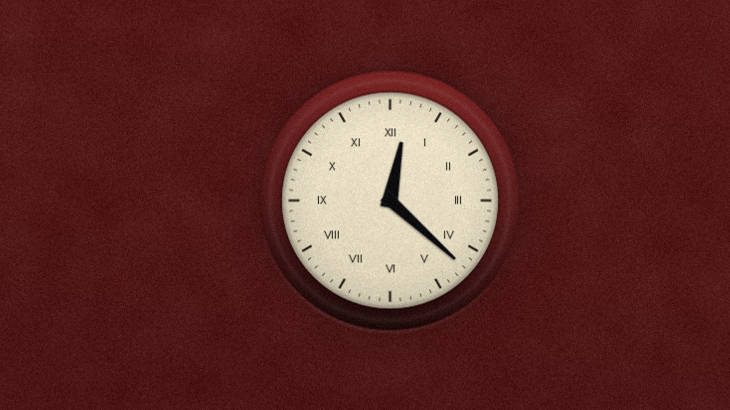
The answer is 12.22
